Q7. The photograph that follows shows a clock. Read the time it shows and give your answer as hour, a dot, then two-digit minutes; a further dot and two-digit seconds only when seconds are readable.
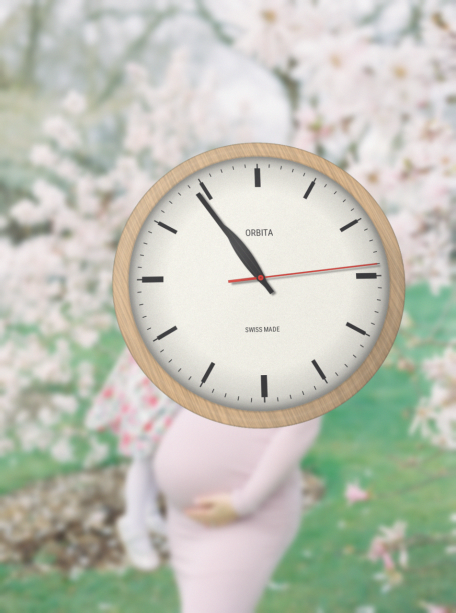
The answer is 10.54.14
